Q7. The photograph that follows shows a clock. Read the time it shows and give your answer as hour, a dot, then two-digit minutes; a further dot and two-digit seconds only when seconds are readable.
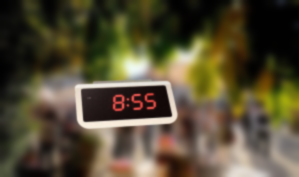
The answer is 8.55
